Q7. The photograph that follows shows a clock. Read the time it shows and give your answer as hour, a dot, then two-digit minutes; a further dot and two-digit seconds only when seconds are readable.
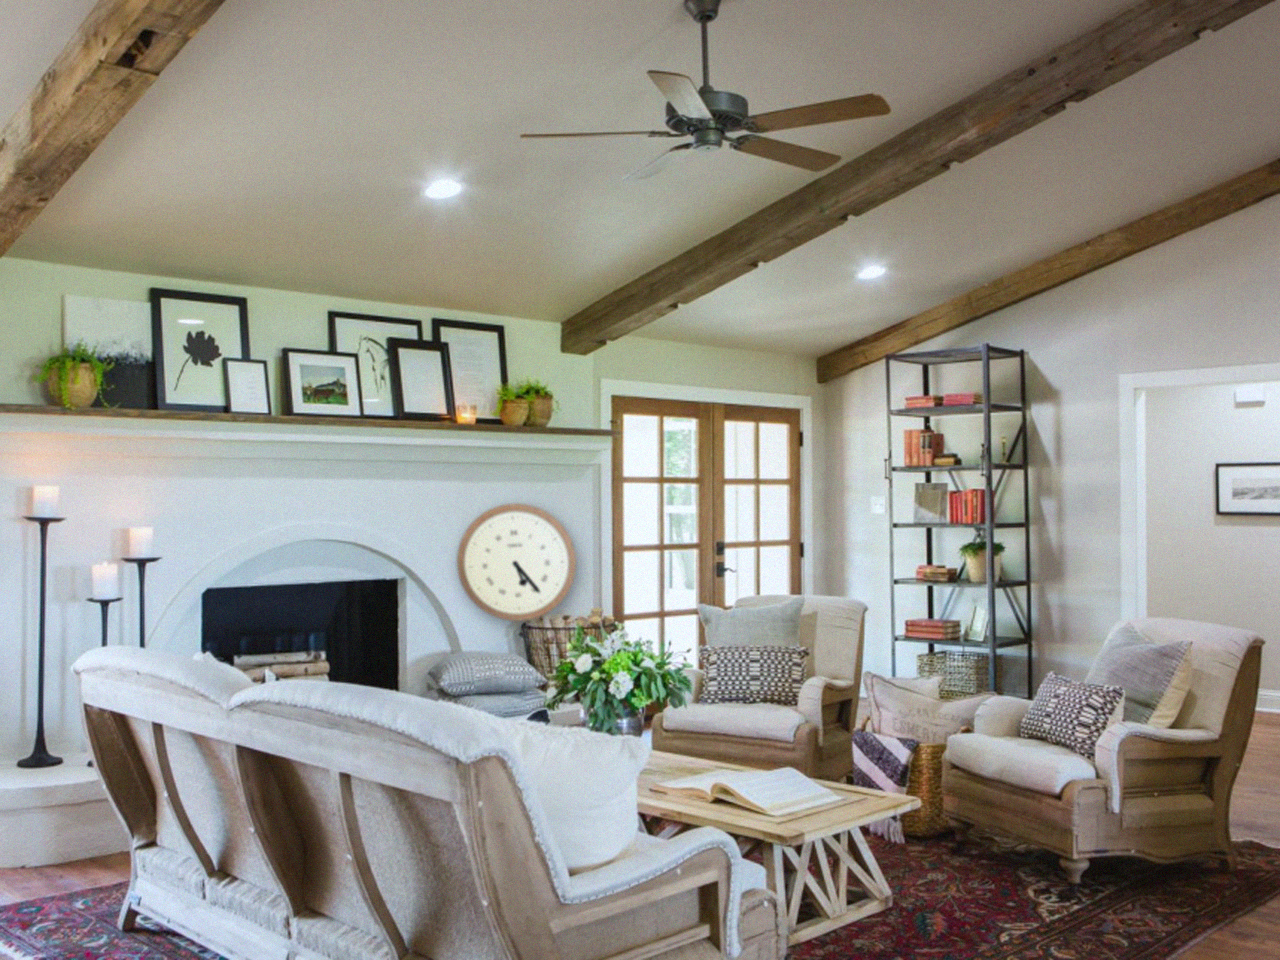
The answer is 5.24
